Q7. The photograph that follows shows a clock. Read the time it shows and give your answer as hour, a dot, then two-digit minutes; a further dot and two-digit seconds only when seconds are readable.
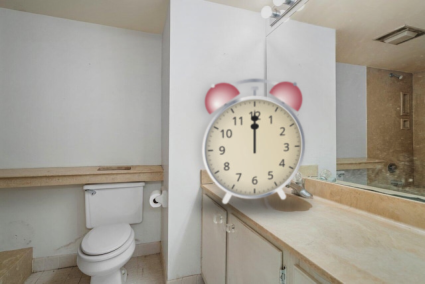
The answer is 12.00
